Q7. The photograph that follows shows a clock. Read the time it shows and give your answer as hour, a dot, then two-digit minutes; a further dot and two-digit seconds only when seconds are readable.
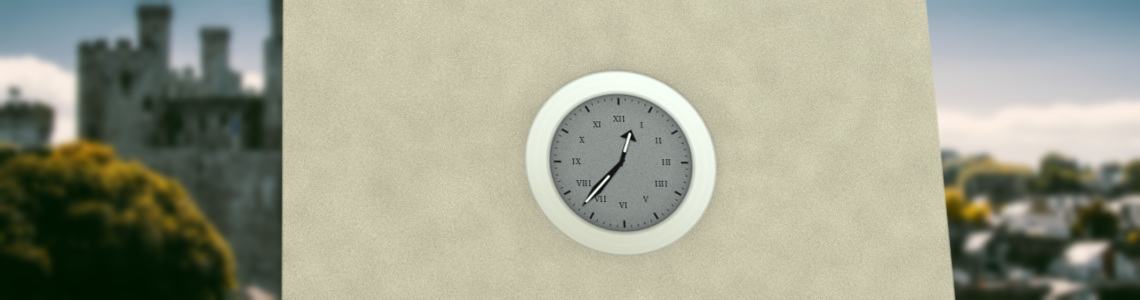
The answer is 12.37
